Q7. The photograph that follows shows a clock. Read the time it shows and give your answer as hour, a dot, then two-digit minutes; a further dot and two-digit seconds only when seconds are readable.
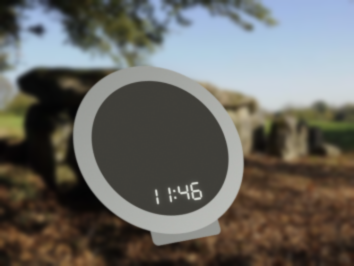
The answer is 11.46
